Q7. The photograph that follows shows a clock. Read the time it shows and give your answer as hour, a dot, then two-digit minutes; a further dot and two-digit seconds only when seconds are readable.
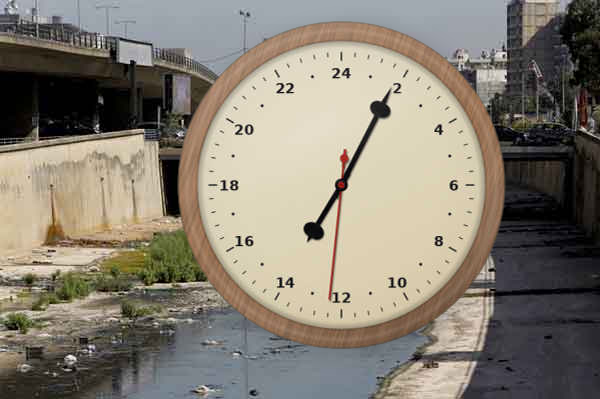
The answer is 14.04.31
